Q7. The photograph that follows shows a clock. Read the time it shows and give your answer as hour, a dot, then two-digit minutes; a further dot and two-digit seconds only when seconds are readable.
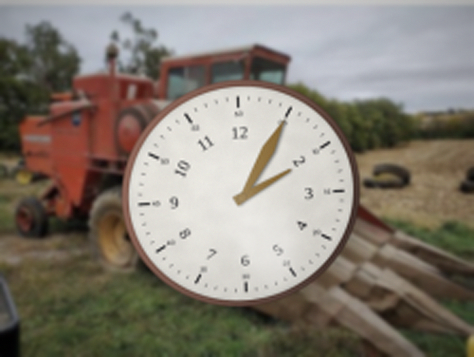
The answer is 2.05
